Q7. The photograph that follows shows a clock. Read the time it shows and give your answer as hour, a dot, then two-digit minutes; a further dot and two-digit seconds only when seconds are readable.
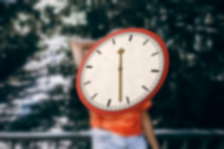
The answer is 11.27
